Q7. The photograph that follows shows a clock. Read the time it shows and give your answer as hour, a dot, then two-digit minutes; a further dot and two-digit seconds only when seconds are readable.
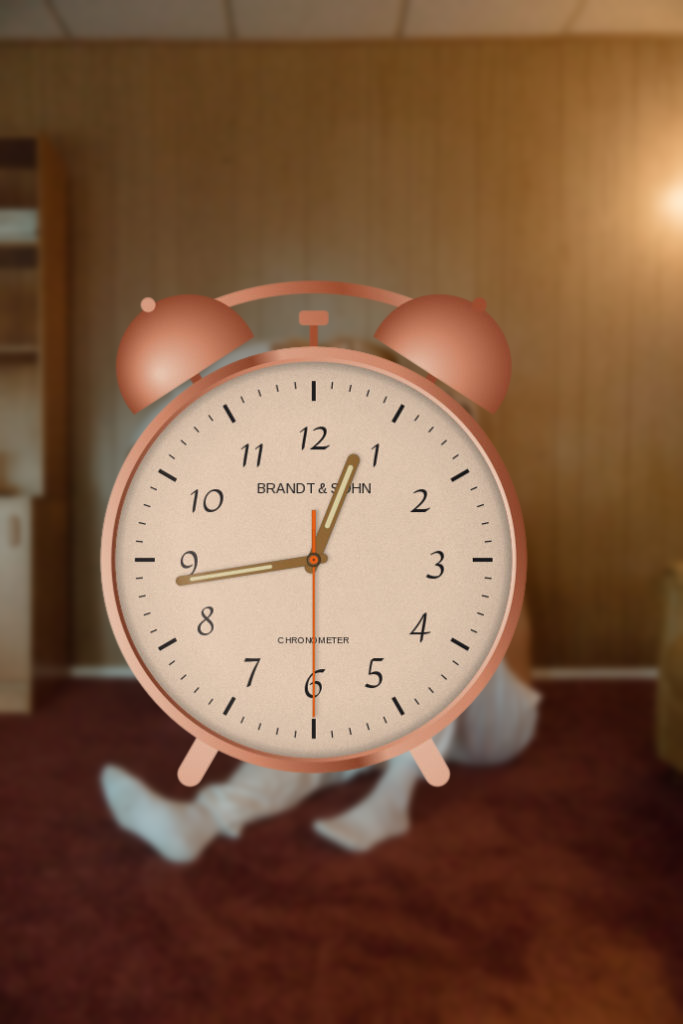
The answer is 12.43.30
